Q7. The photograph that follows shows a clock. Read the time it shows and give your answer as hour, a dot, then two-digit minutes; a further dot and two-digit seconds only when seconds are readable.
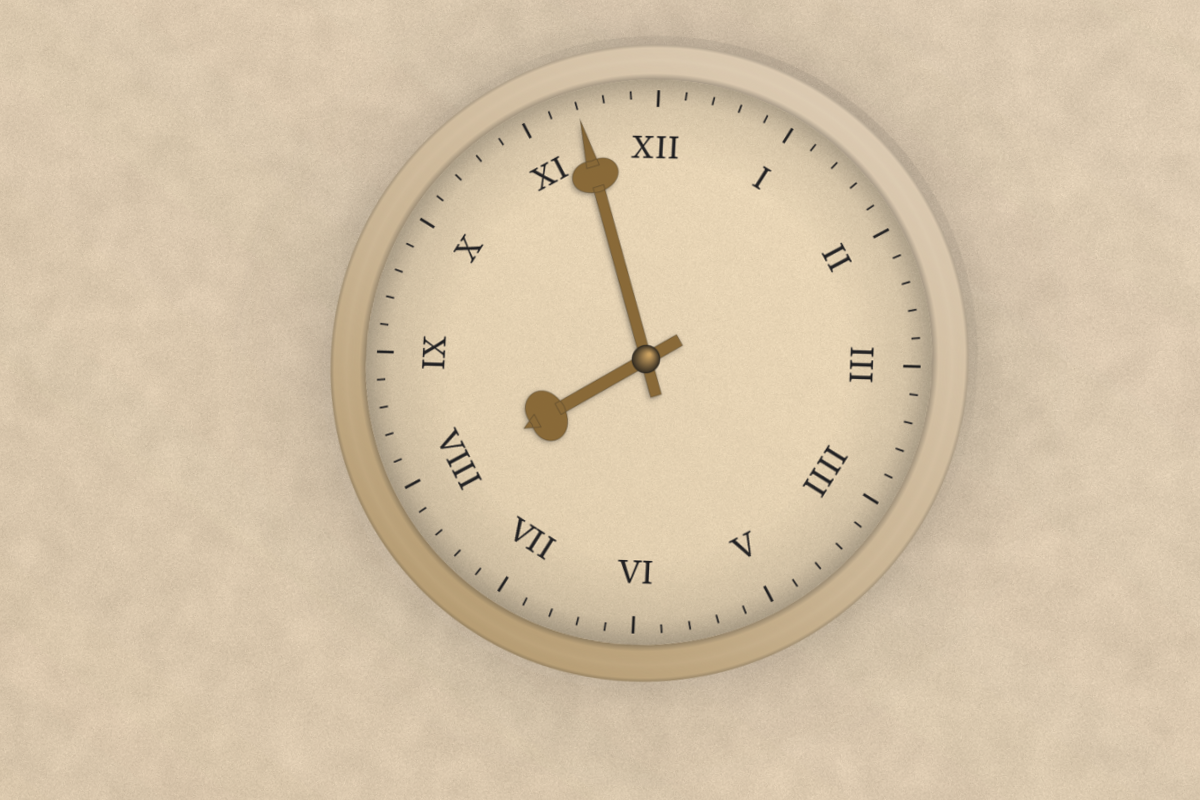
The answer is 7.57
